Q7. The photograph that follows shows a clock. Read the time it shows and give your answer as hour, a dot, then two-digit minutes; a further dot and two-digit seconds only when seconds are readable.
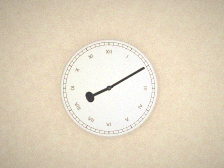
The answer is 8.10
